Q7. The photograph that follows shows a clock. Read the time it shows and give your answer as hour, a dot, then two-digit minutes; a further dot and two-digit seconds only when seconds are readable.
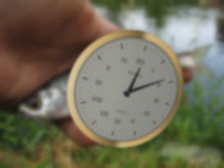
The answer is 12.09
